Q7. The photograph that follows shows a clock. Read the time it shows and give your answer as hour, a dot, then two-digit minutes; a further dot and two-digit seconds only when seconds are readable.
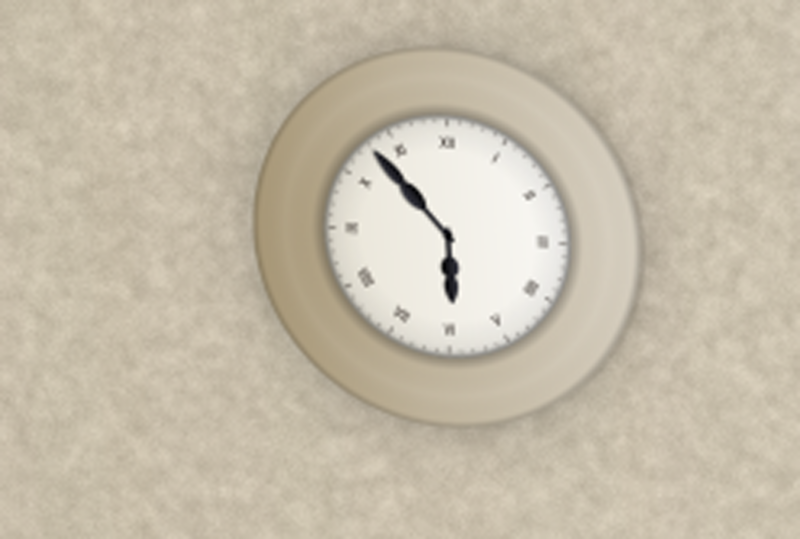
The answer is 5.53
